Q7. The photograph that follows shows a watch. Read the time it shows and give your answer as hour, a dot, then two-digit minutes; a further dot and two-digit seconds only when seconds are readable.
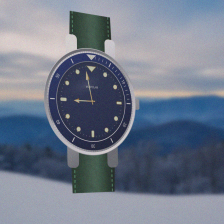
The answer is 8.58
